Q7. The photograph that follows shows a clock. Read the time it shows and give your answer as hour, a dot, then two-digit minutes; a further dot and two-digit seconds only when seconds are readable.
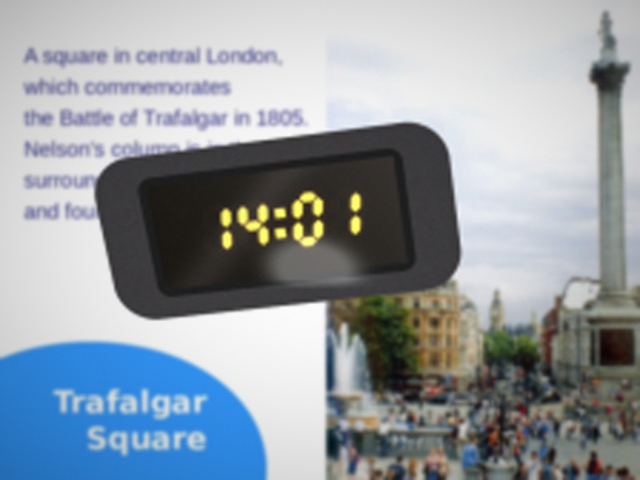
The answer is 14.01
